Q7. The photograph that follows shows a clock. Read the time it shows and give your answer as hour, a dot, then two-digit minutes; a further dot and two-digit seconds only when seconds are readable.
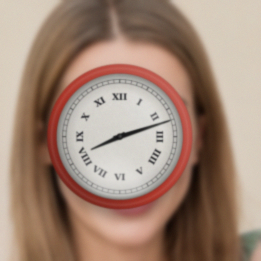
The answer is 8.12
